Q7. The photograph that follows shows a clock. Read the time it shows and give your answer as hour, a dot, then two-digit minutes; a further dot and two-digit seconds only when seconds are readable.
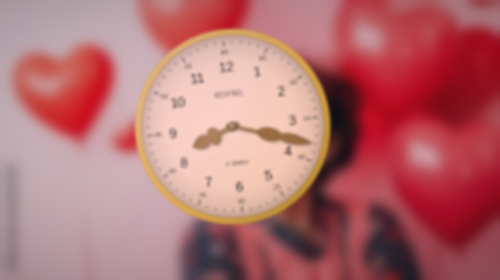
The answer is 8.18
